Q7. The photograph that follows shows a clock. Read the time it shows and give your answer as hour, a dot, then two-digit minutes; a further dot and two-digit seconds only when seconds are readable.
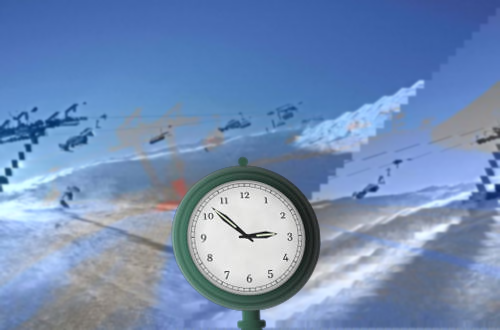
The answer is 2.52
